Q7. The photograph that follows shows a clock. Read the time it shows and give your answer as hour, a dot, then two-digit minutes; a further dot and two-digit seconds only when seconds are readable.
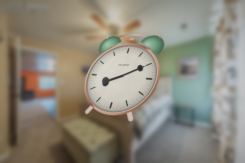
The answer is 8.10
